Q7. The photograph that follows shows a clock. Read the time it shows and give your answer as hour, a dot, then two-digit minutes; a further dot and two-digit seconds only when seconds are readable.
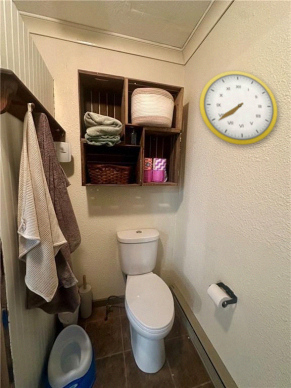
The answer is 7.39
